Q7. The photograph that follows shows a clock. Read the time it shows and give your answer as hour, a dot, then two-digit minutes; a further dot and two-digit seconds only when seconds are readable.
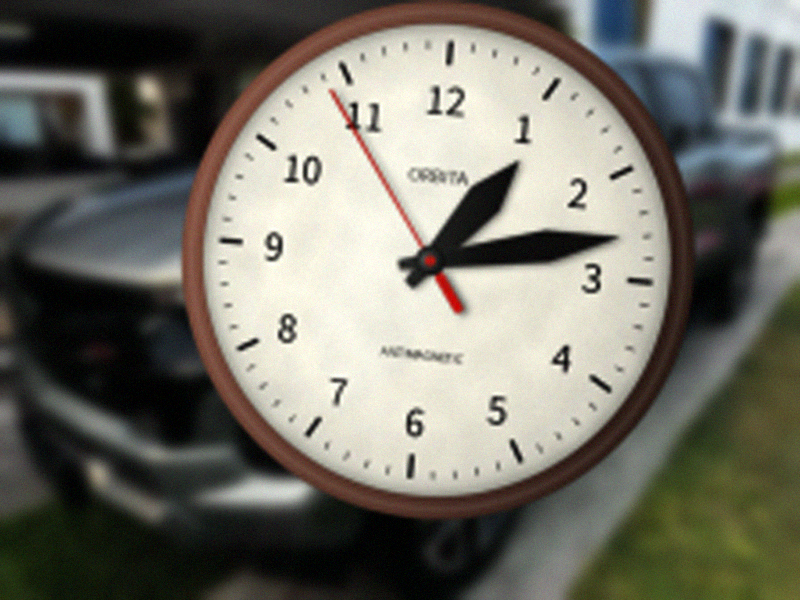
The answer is 1.12.54
